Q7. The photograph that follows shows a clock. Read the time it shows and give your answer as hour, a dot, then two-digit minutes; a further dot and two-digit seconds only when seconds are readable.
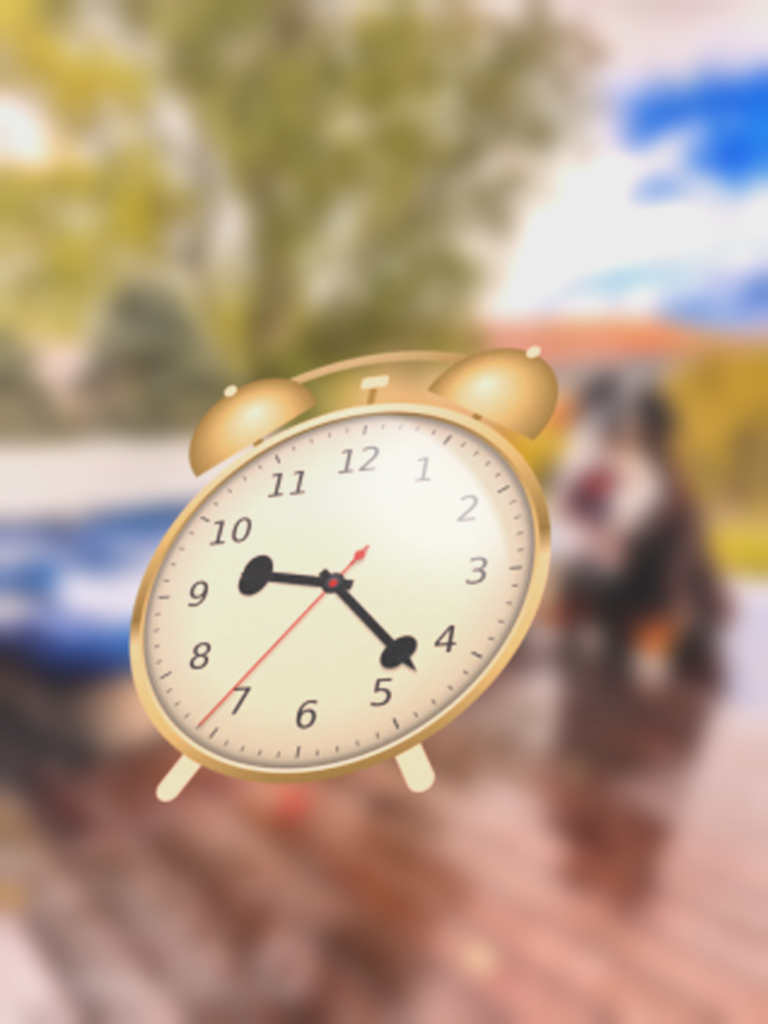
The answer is 9.22.36
